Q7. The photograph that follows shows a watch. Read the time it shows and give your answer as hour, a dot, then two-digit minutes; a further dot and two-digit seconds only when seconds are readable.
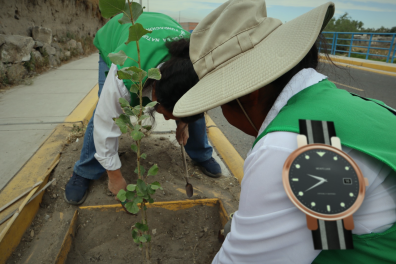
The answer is 9.40
